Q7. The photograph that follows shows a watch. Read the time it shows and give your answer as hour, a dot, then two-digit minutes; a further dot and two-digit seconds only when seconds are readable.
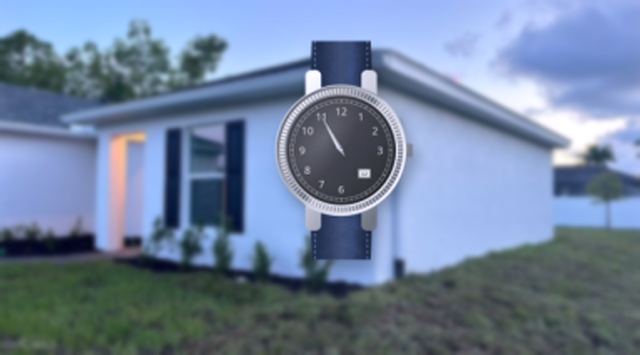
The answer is 10.55
